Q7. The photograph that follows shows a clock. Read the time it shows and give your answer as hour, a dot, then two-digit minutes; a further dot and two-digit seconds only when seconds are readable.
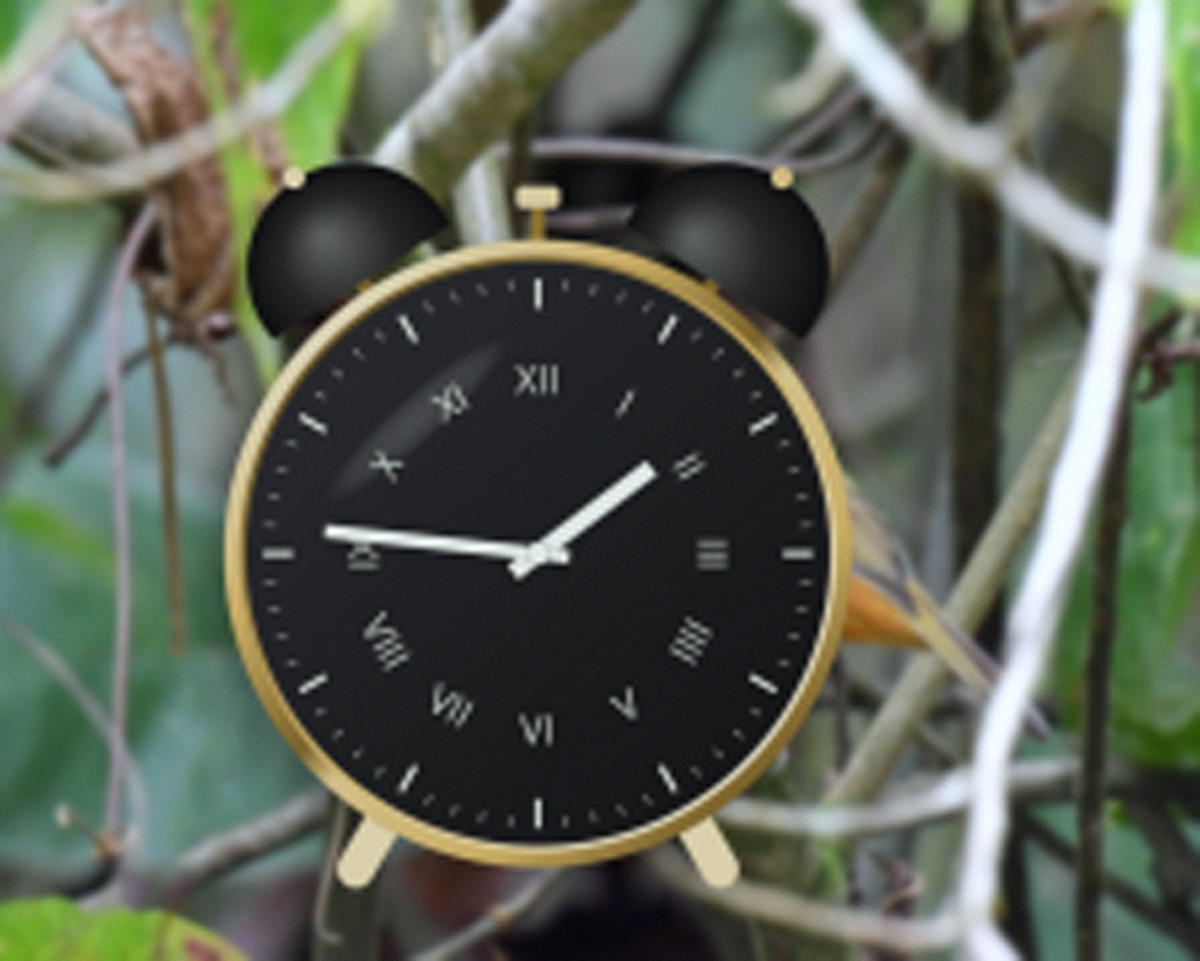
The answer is 1.46
